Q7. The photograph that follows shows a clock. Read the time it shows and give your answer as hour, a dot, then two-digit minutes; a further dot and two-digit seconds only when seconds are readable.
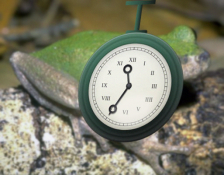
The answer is 11.35
